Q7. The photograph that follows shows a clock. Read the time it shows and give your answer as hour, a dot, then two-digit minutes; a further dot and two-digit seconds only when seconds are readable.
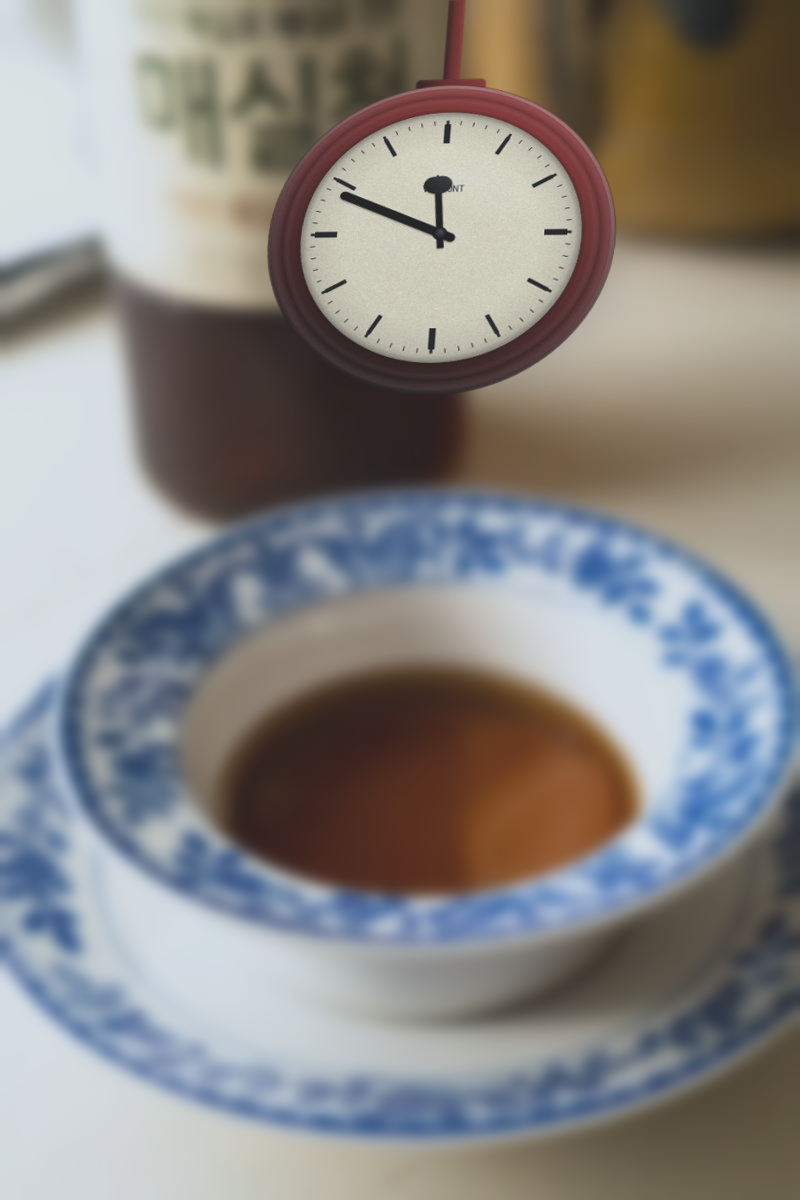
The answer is 11.49
